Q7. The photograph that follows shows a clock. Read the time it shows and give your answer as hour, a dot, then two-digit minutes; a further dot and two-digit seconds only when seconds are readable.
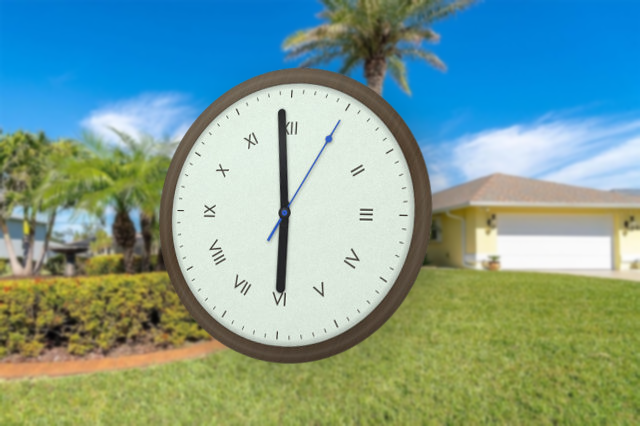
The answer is 5.59.05
